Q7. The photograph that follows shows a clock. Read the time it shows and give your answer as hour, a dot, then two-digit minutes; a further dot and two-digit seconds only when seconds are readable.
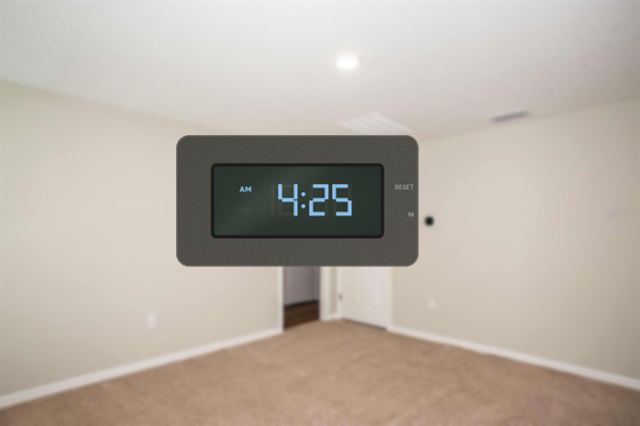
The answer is 4.25
